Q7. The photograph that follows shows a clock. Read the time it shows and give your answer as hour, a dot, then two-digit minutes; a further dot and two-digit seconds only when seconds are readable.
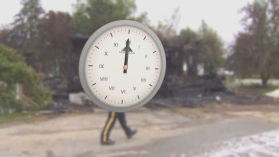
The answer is 12.00
